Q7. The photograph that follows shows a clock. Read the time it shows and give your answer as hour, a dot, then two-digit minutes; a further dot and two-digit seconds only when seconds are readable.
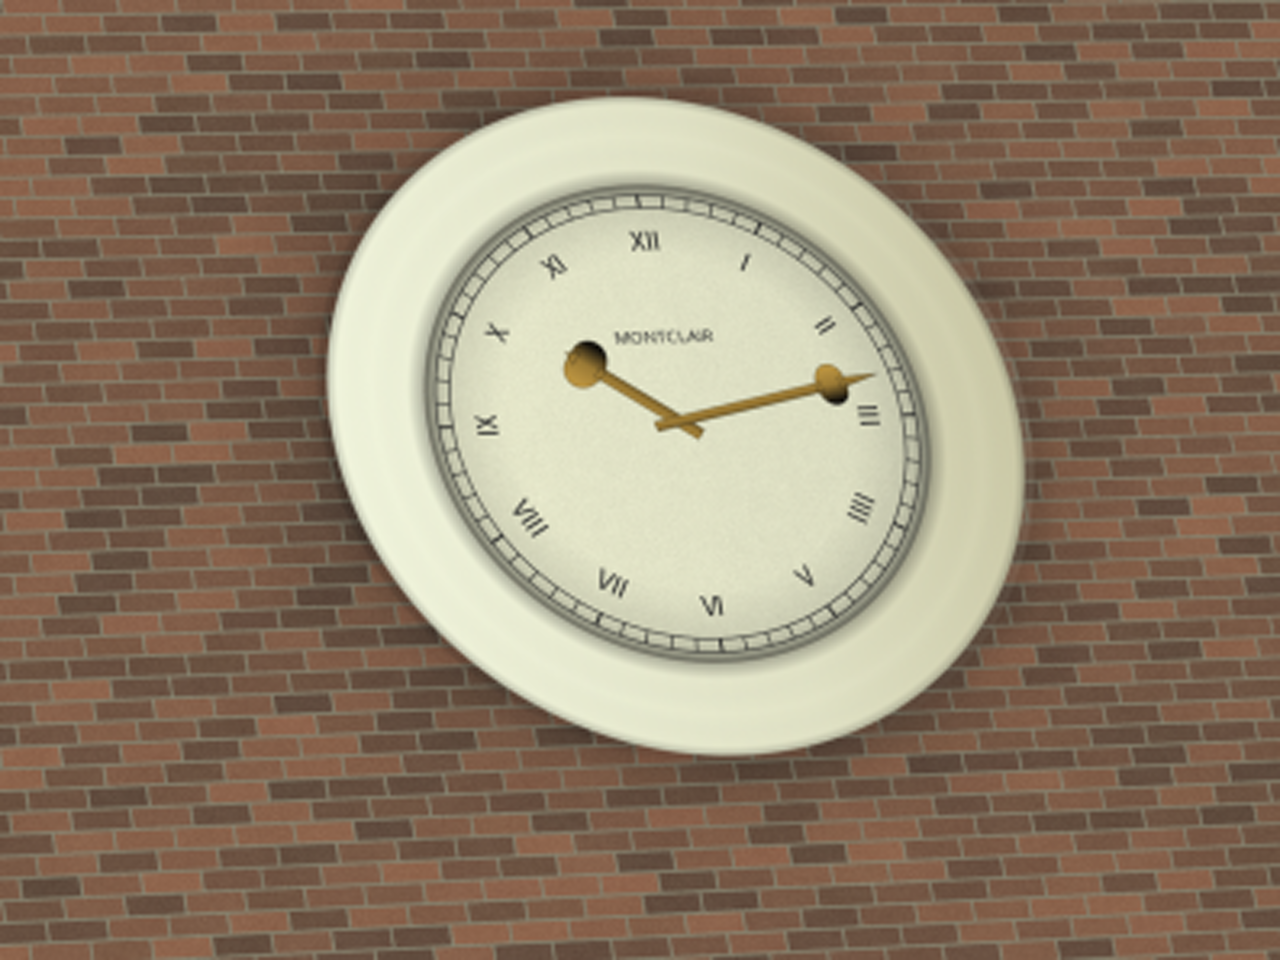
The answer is 10.13
